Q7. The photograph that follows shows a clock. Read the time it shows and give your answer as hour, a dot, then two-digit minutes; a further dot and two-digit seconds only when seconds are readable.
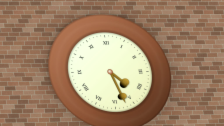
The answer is 4.27
